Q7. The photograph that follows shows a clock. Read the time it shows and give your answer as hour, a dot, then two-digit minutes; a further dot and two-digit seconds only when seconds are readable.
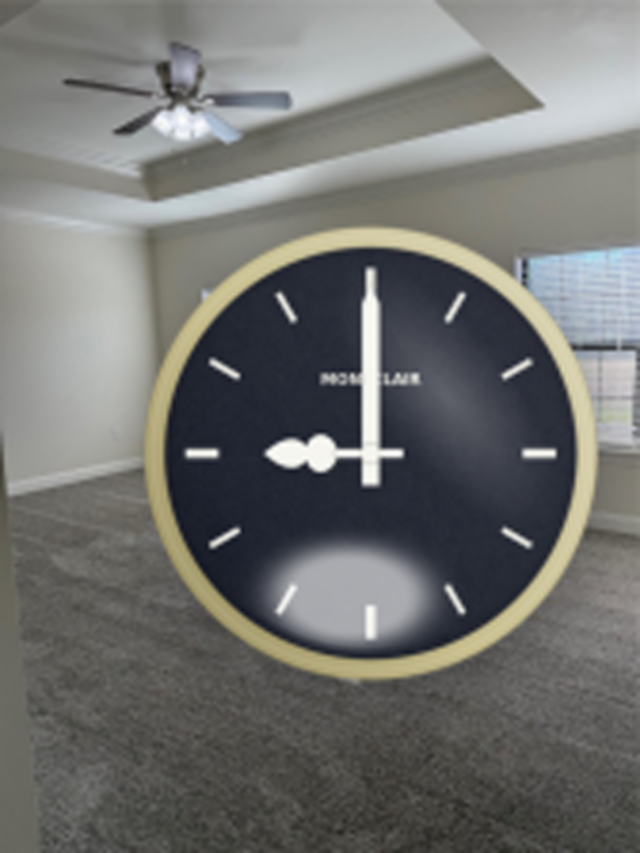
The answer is 9.00
